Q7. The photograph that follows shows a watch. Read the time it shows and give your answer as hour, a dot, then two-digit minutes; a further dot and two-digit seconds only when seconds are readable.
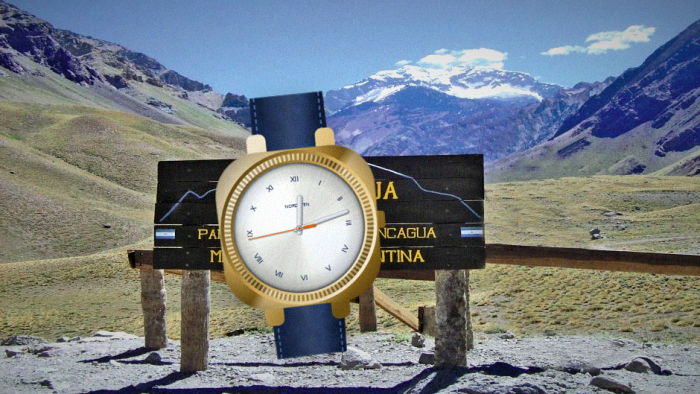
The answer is 12.12.44
